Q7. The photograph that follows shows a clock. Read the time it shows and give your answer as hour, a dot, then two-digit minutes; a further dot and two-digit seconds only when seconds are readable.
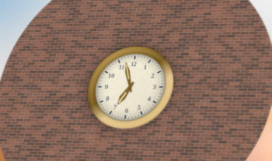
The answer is 6.57
